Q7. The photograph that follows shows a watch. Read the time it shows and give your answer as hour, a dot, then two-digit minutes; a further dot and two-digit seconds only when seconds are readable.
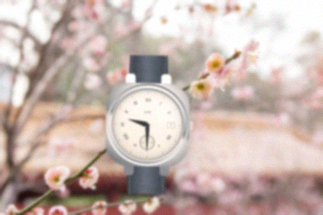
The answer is 9.30
